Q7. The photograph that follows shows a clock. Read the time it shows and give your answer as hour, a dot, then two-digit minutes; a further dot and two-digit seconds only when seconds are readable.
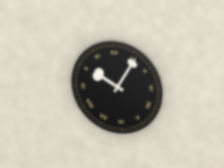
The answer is 10.06
